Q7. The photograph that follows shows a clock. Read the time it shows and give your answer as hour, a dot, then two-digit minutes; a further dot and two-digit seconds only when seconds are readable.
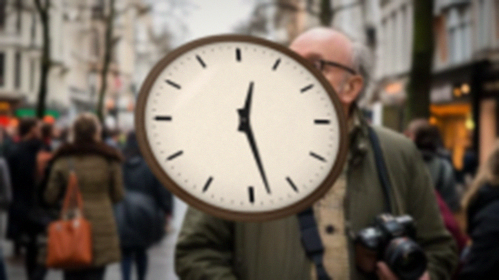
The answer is 12.28
